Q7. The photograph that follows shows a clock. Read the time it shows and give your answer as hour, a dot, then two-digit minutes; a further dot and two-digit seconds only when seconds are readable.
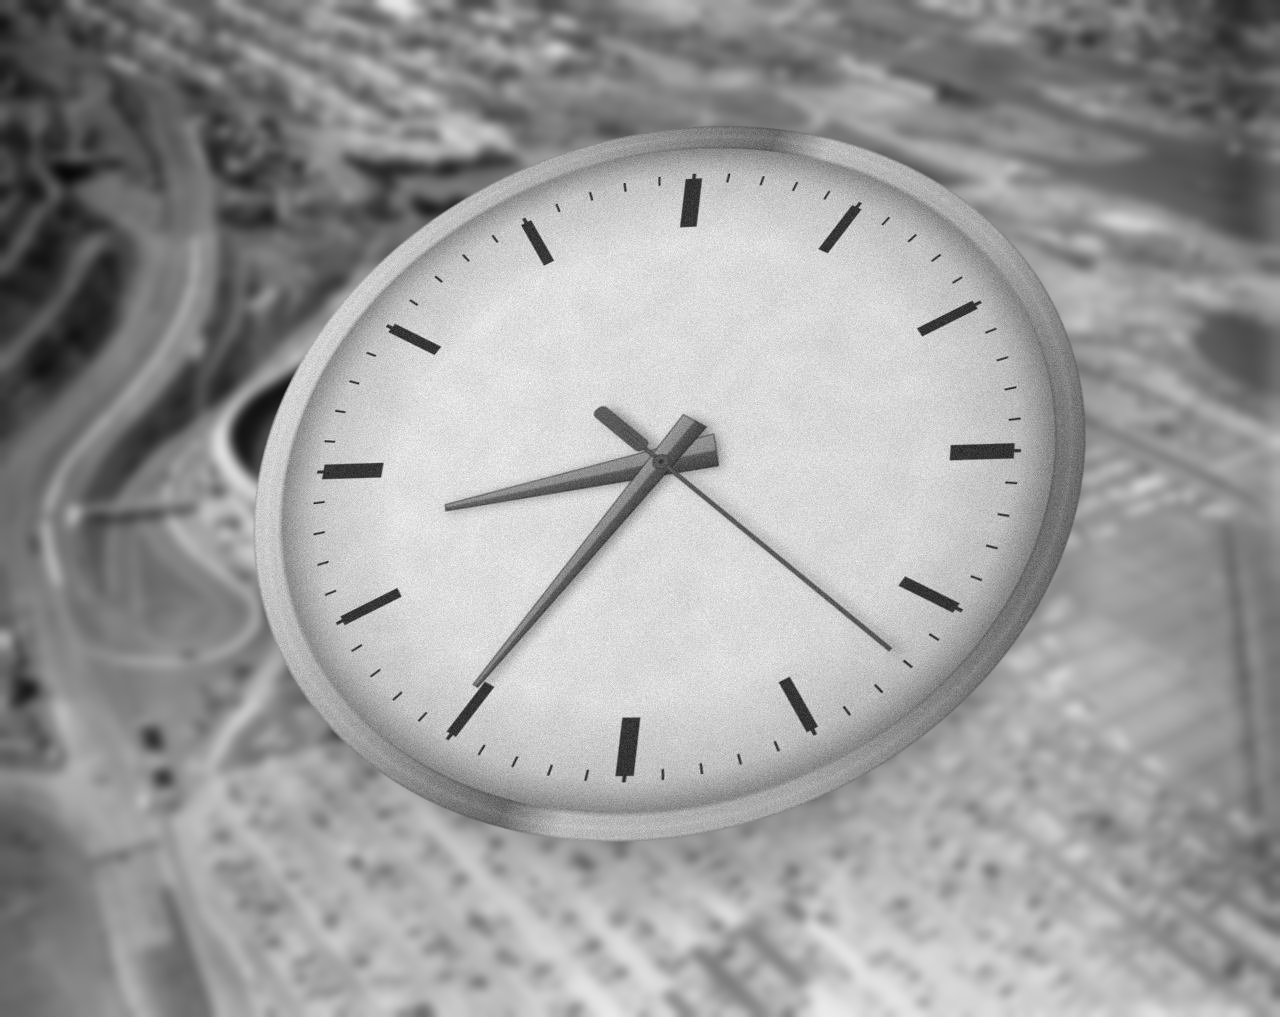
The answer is 8.35.22
